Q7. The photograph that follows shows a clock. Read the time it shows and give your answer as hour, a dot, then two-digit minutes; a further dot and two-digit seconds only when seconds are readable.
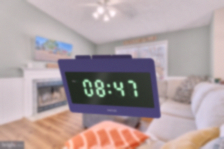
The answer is 8.47
